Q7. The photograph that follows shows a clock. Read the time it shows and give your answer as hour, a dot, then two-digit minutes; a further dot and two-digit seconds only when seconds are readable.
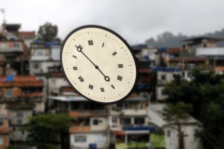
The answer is 4.54
